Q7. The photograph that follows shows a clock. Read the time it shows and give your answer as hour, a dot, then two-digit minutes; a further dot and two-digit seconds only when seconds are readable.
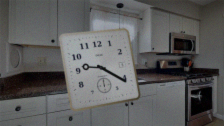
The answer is 9.21
